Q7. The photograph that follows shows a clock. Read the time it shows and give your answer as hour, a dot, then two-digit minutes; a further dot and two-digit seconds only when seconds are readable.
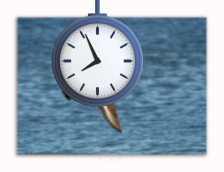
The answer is 7.56
